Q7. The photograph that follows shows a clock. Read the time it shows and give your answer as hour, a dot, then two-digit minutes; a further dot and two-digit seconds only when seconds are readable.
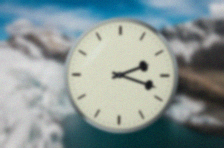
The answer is 2.18
